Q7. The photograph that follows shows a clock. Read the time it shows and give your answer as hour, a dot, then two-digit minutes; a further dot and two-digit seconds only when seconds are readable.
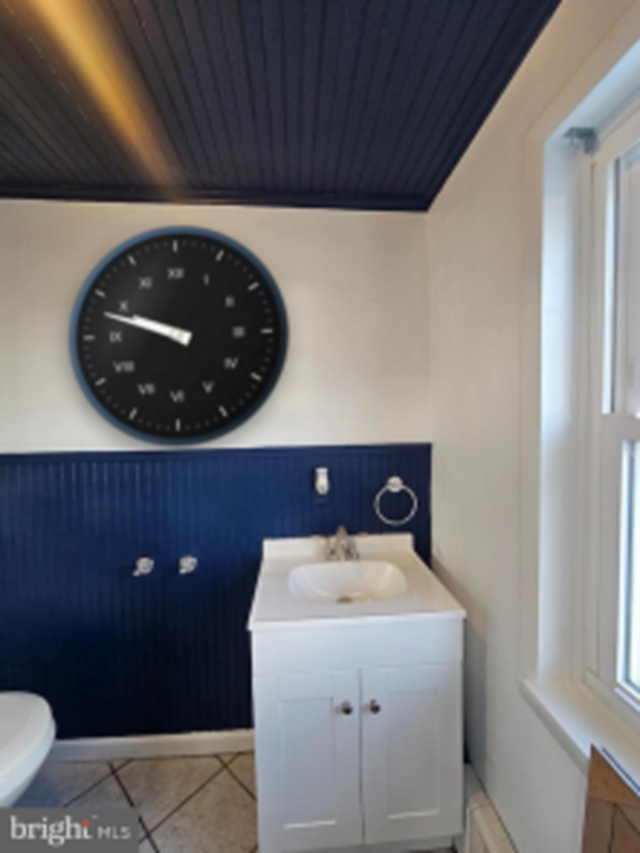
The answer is 9.48
